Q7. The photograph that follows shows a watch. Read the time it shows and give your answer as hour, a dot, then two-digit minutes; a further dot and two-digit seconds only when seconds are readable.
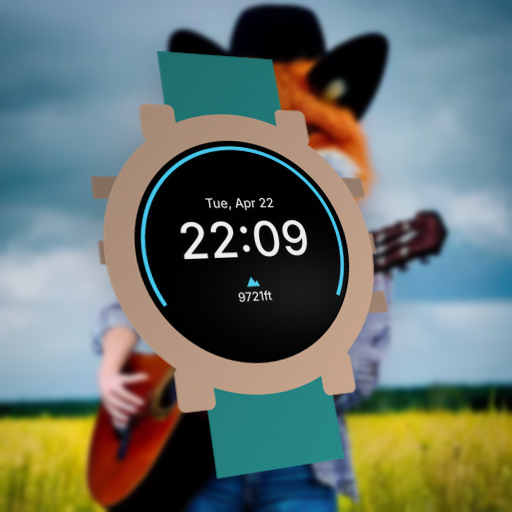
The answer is 22.09
